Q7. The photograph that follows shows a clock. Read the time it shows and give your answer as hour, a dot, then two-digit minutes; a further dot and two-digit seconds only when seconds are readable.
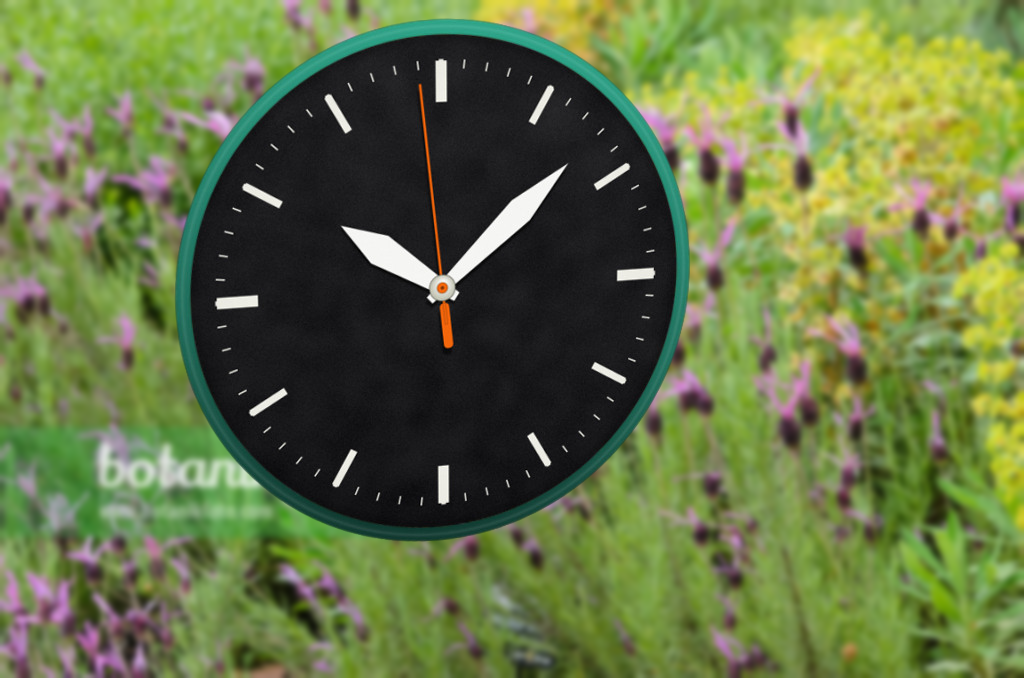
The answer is 10.07.59
